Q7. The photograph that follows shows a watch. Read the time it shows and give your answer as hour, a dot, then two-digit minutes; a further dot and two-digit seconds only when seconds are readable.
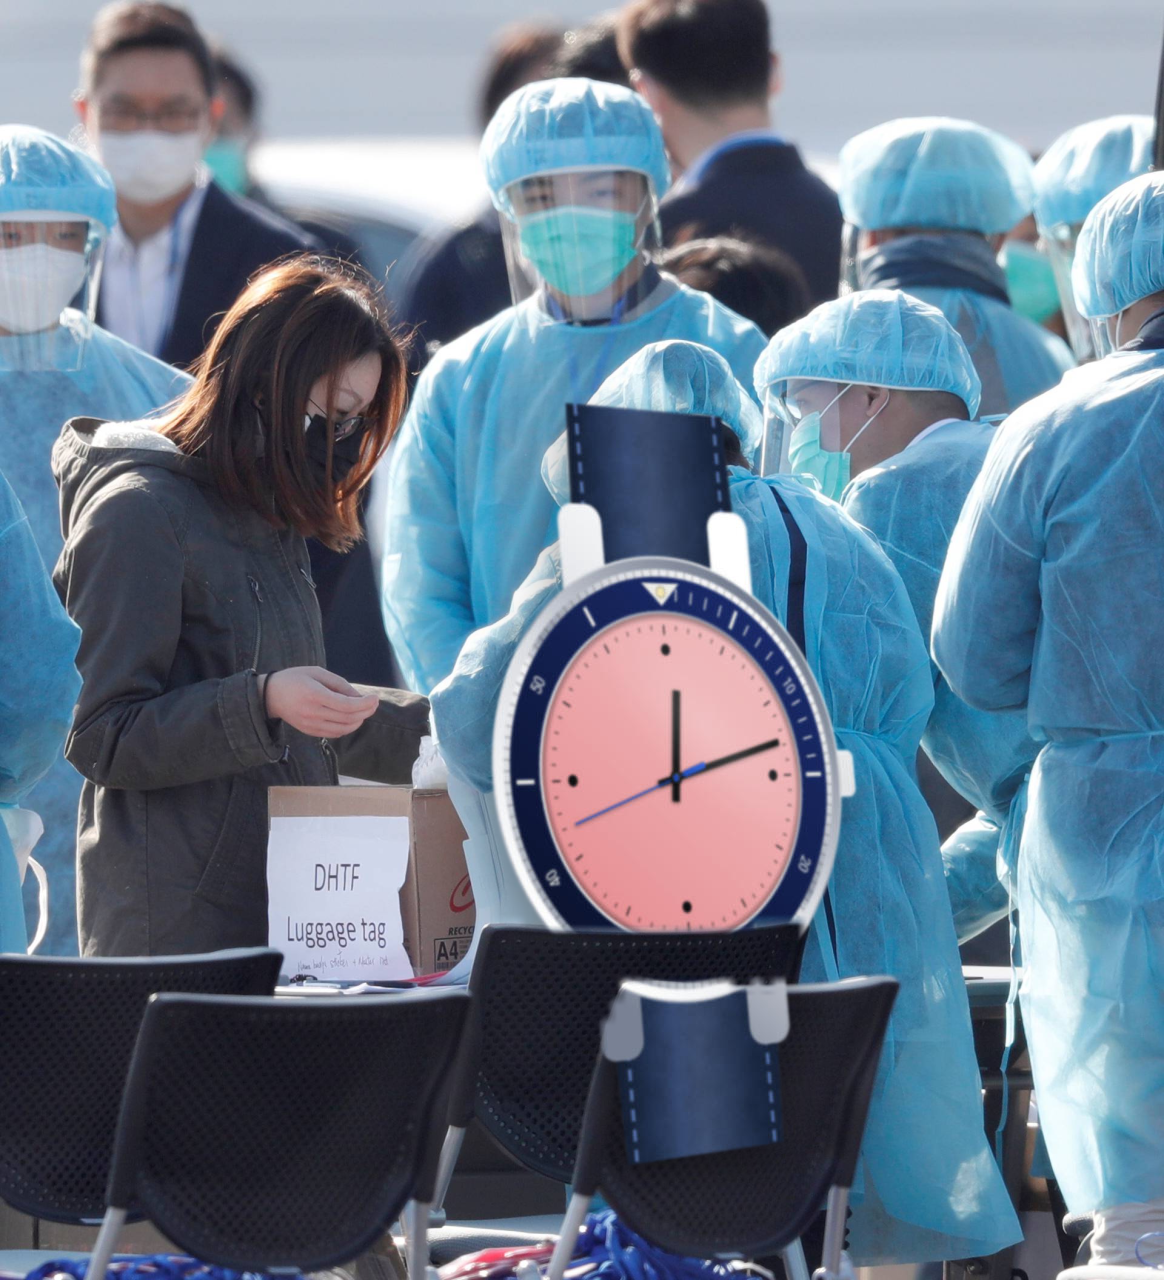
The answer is 12.12.42
